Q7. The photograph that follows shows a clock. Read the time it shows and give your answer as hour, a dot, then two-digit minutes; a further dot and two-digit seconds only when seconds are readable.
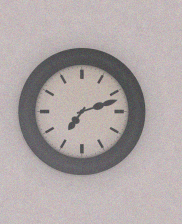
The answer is 7.12
